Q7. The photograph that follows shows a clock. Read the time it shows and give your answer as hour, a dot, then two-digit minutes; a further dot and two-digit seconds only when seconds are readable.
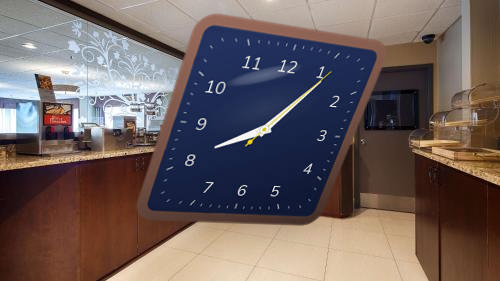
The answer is 8.06.06
